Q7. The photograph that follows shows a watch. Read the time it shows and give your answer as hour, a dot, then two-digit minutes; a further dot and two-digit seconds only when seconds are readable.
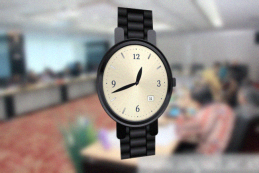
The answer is 12.42
